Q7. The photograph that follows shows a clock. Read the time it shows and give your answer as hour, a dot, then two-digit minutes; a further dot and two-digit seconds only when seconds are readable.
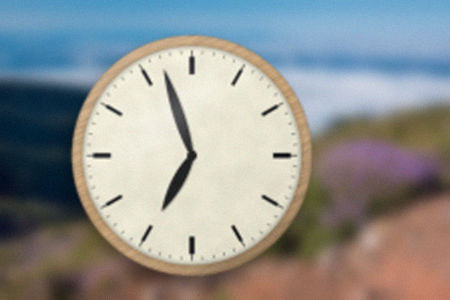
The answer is 6.57
